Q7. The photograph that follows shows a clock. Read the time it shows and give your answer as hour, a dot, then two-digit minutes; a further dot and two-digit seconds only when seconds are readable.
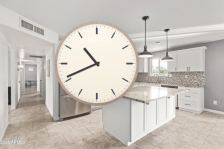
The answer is 10.41
